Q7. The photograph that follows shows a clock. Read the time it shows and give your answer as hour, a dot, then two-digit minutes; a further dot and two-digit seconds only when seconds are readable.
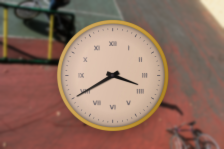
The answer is 3.40
